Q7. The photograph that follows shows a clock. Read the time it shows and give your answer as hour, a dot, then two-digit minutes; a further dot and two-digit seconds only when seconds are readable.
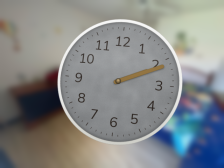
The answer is 2.11
